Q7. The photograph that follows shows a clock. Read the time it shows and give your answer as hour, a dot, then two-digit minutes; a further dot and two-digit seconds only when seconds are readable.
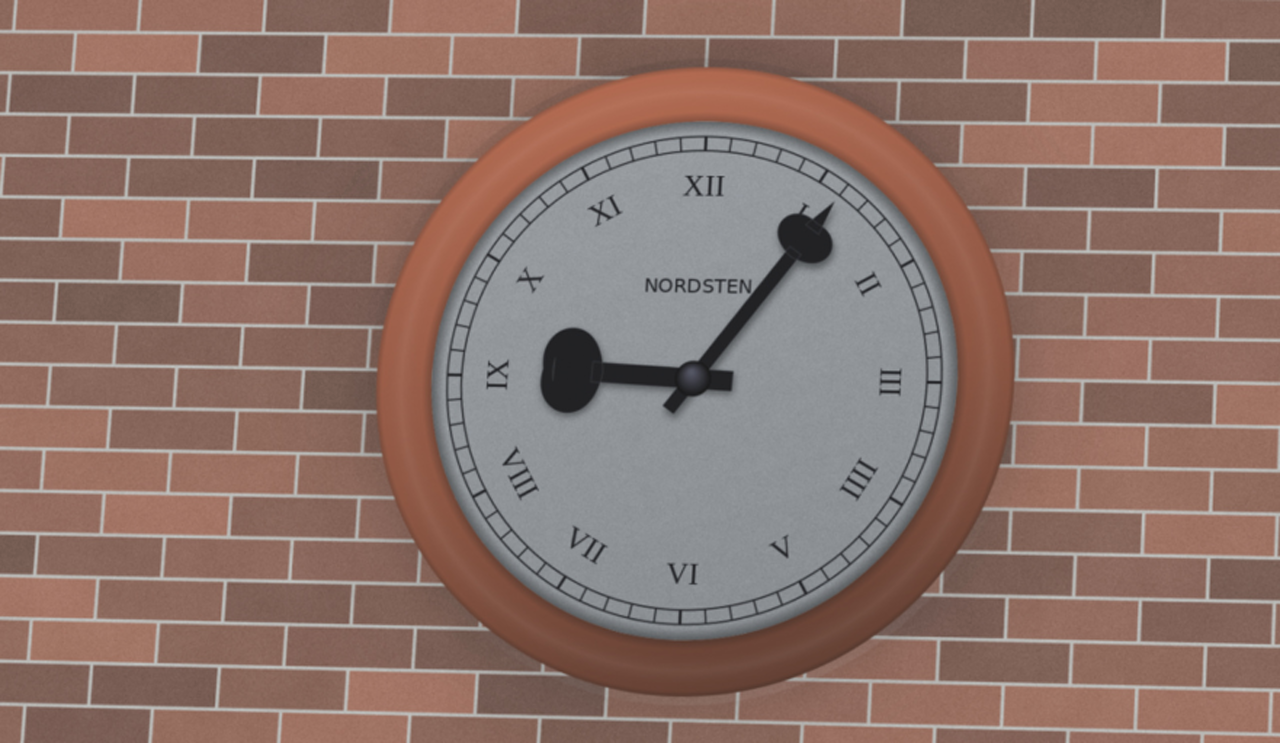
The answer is 9.06
